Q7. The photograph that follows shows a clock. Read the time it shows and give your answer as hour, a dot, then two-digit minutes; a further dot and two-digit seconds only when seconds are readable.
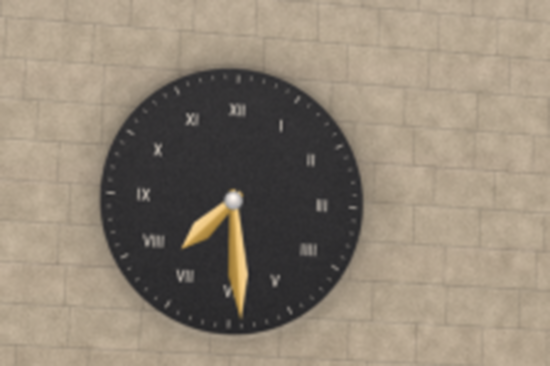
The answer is 7.29
